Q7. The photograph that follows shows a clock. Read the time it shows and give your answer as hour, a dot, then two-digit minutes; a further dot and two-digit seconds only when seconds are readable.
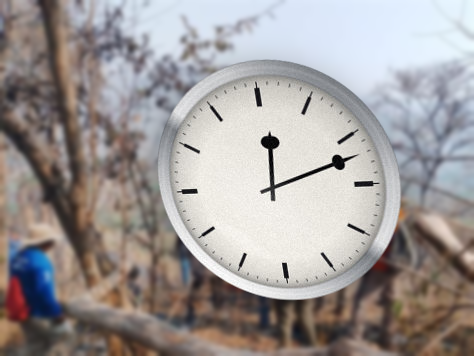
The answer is 12.12
